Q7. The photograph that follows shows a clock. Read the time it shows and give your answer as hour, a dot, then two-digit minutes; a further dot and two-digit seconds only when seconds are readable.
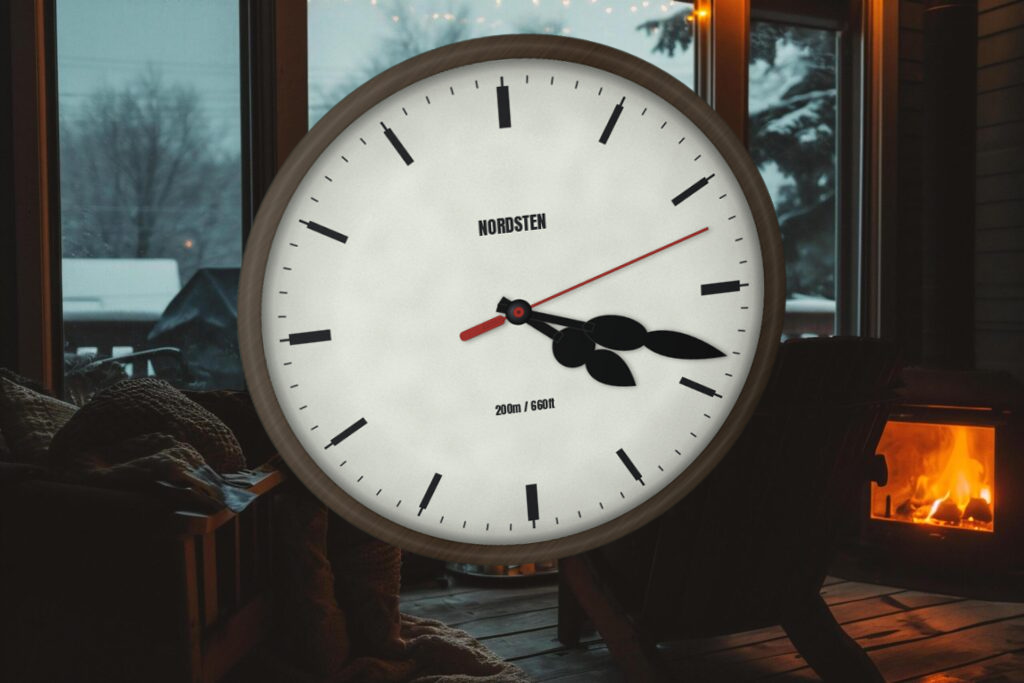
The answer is 4.18.12
